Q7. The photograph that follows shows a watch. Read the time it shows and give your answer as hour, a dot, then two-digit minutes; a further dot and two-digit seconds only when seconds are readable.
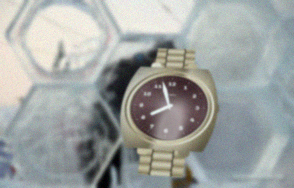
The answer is 7.57
